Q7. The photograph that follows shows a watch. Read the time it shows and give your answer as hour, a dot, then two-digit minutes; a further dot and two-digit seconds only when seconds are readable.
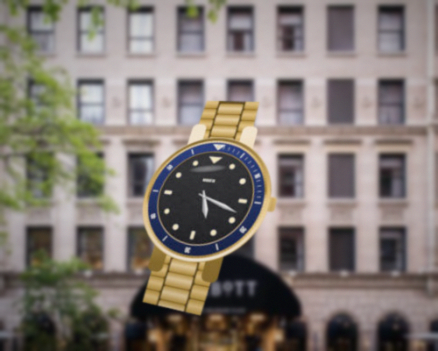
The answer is 5.18
